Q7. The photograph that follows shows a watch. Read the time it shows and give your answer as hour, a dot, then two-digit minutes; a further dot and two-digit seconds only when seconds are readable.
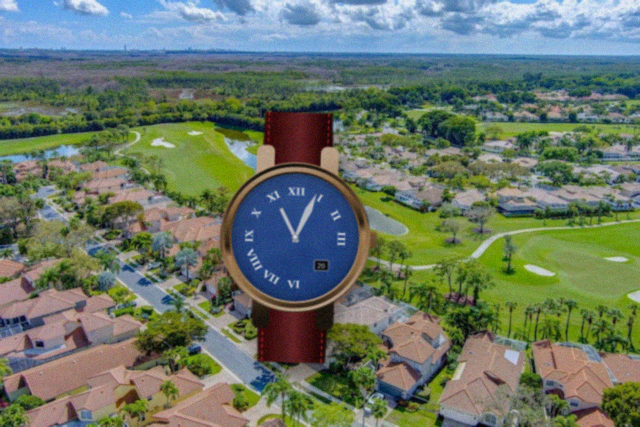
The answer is 11.04
